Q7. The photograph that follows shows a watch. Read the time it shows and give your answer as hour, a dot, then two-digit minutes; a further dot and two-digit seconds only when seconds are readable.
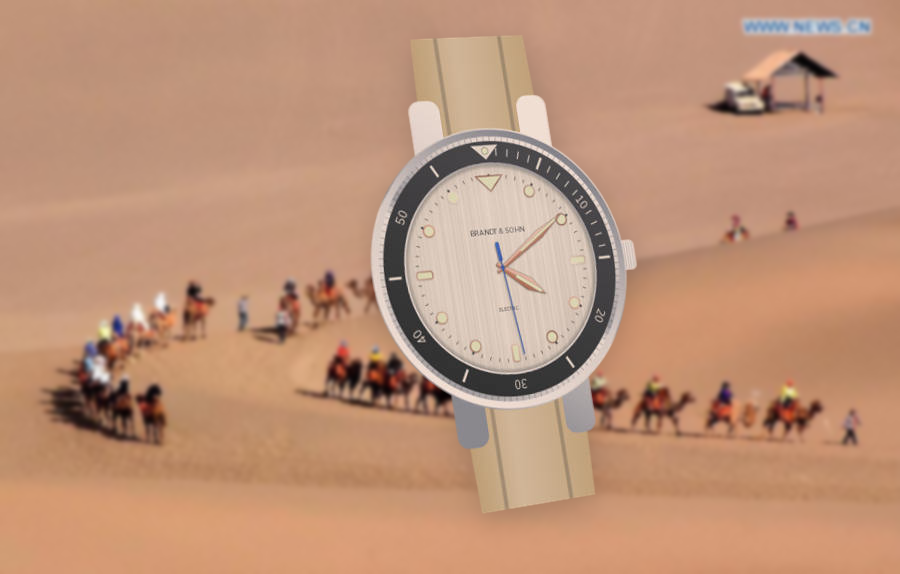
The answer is 4.09.29
